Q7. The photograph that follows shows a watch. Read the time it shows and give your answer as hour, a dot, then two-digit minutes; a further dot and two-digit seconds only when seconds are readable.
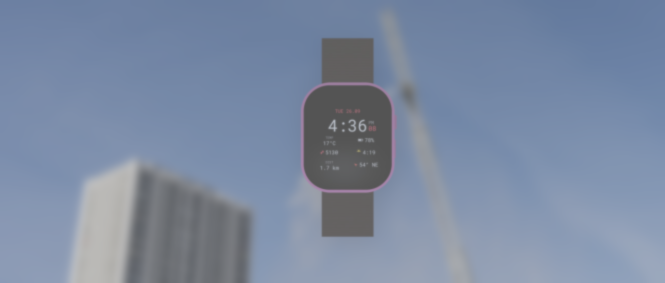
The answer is 4.36
